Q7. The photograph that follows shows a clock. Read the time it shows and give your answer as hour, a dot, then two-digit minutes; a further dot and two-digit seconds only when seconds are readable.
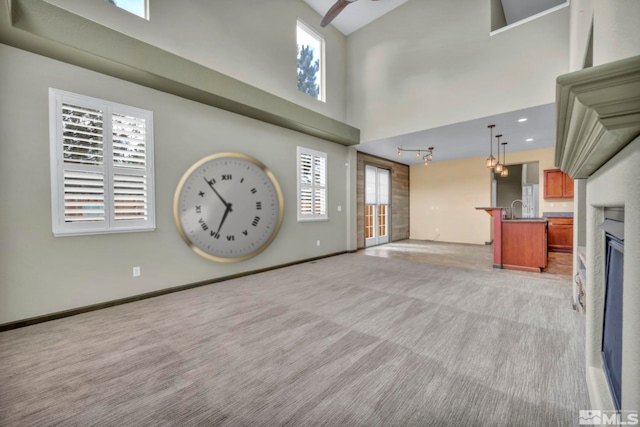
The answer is 6.54
